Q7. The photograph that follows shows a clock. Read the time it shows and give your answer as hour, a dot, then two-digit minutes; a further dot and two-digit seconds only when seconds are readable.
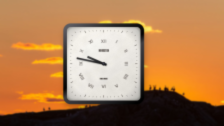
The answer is 9.47
